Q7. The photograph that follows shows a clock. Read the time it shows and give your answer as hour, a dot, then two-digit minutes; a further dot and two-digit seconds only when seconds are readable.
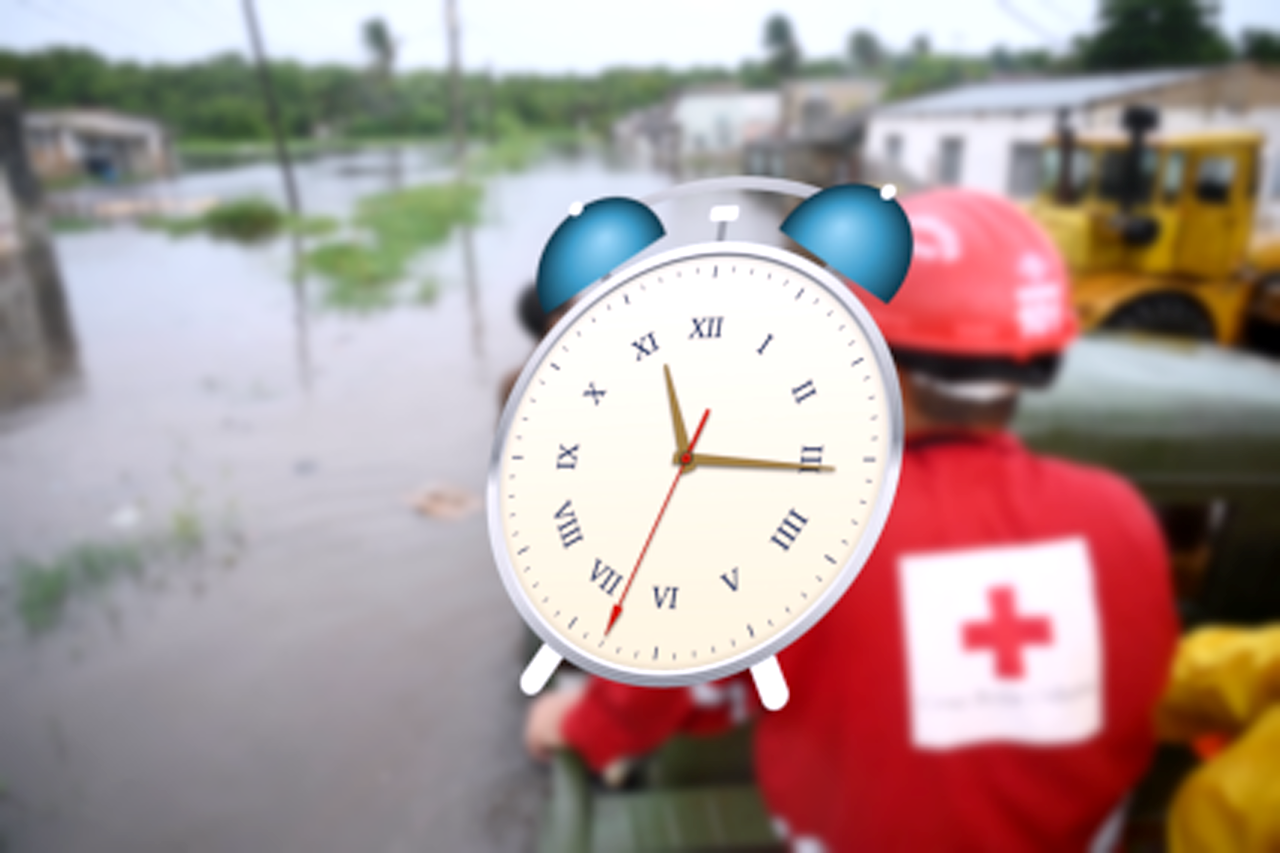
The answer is 11.15.33
